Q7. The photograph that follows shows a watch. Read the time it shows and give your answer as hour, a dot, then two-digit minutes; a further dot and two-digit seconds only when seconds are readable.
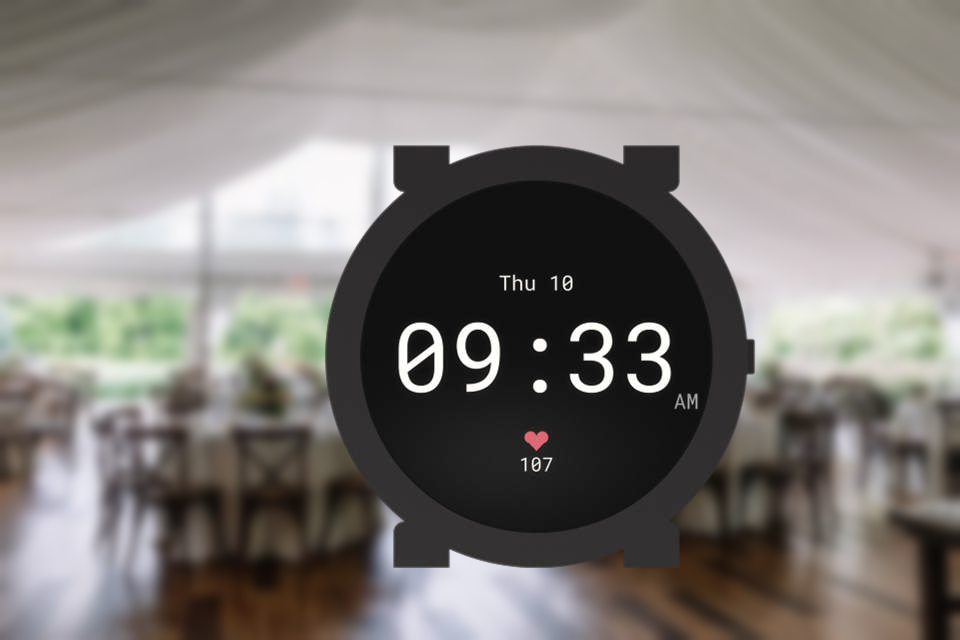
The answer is 9.33
